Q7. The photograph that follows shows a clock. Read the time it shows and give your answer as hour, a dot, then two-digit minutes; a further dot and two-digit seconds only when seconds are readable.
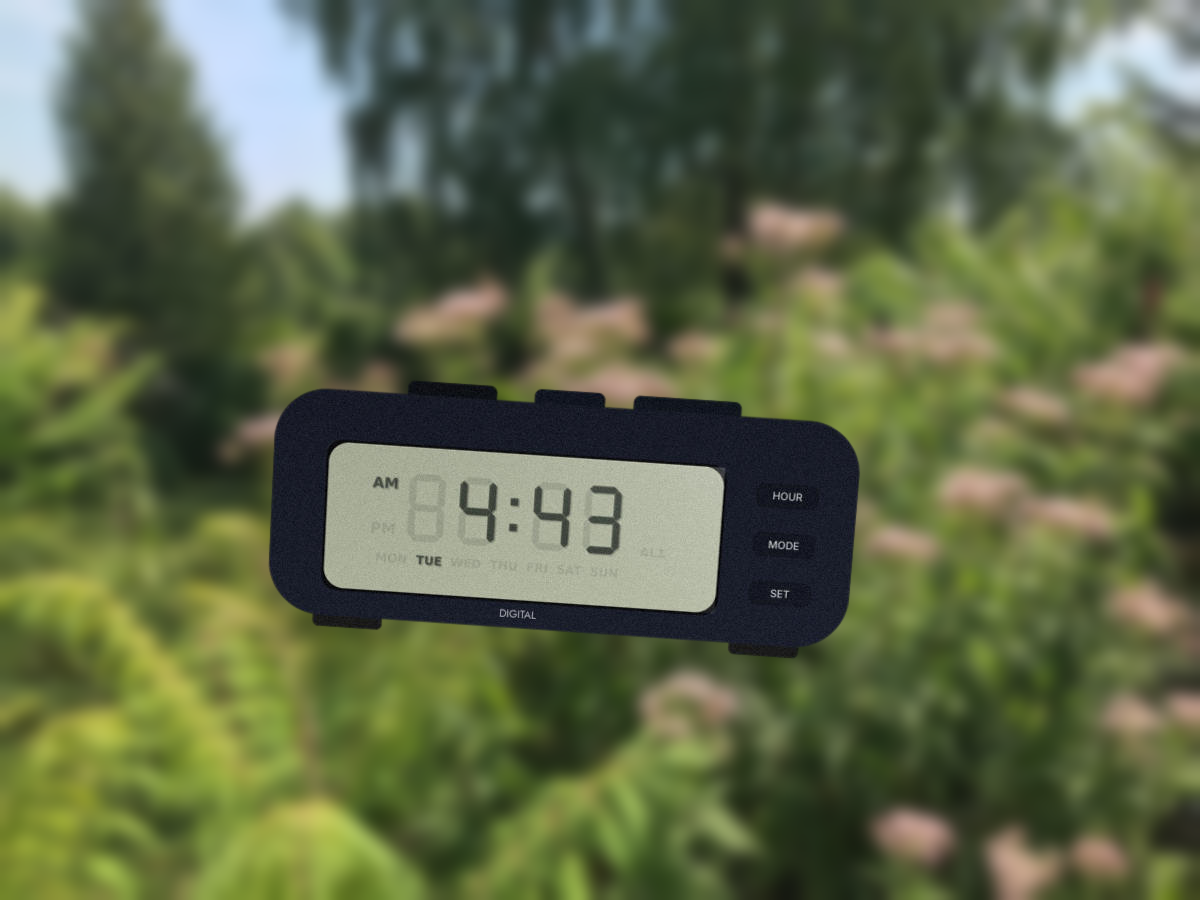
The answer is 4.43
